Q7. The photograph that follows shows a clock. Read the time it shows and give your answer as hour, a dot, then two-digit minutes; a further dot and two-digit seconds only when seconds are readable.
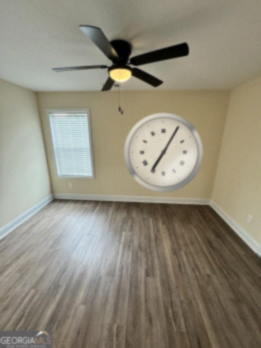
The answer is 7.05
